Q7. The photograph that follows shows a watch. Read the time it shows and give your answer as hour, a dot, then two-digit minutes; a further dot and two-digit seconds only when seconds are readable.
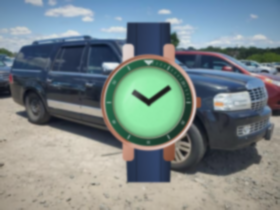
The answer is 10.09
